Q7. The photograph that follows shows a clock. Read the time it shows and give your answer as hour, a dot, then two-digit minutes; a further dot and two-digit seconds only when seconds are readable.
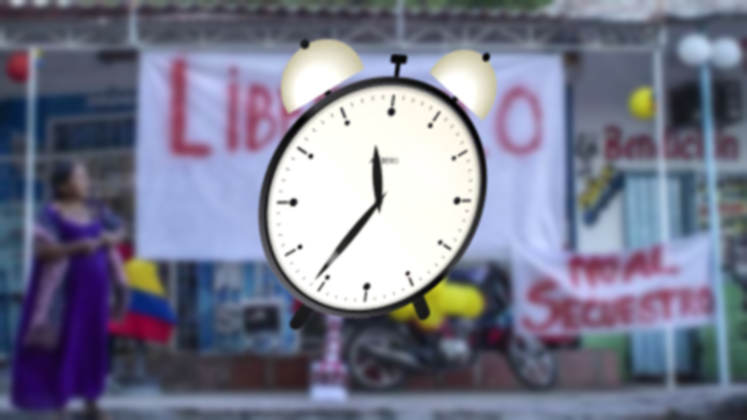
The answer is 11.36
